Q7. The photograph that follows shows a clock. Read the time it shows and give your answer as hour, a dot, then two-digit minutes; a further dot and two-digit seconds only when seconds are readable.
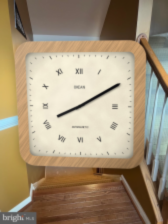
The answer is 8.10
